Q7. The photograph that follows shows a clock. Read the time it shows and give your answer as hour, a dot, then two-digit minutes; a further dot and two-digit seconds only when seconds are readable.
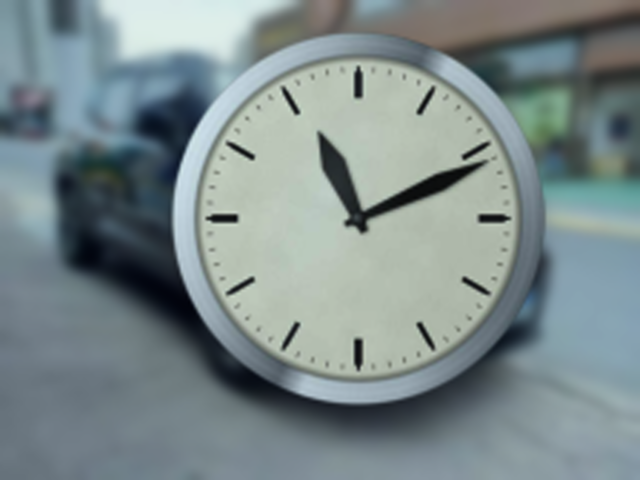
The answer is 11.11
